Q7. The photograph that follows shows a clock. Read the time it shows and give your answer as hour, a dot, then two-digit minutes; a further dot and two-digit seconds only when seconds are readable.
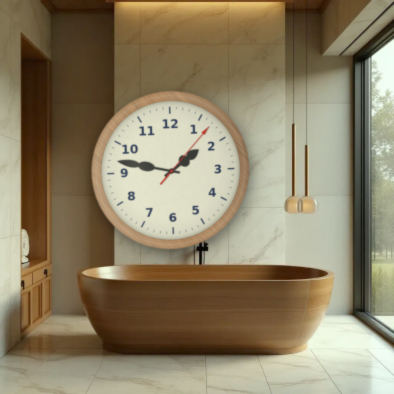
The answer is 1.47.07
